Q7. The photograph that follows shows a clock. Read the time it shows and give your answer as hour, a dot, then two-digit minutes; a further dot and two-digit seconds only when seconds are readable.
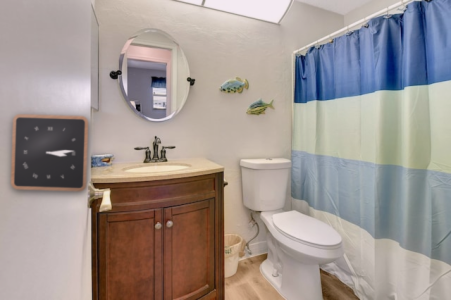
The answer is 3.14
